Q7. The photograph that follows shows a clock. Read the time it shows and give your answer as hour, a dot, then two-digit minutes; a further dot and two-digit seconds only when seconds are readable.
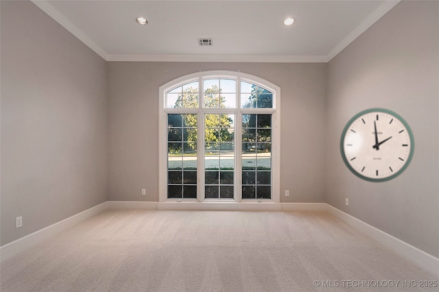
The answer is 1.59
